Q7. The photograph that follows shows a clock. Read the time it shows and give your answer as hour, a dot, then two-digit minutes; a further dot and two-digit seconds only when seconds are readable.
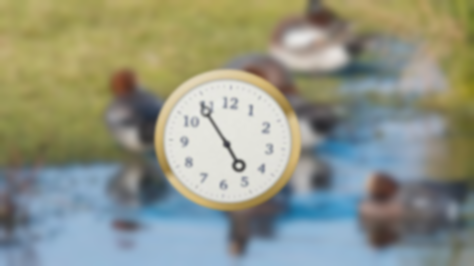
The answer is 4.54
